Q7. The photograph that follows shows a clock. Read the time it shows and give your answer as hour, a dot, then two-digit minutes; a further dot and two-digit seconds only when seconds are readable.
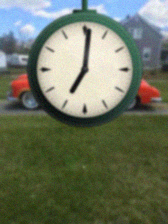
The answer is 7.01
